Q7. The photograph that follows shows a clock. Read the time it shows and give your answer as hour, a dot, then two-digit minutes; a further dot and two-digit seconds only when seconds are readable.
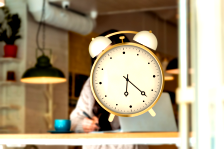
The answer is 6.23
